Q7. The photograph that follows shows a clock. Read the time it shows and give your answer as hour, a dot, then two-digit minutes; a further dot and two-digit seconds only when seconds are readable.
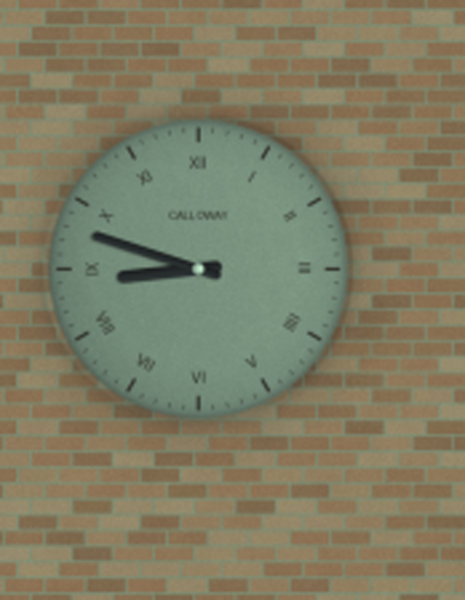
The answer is 8.48
